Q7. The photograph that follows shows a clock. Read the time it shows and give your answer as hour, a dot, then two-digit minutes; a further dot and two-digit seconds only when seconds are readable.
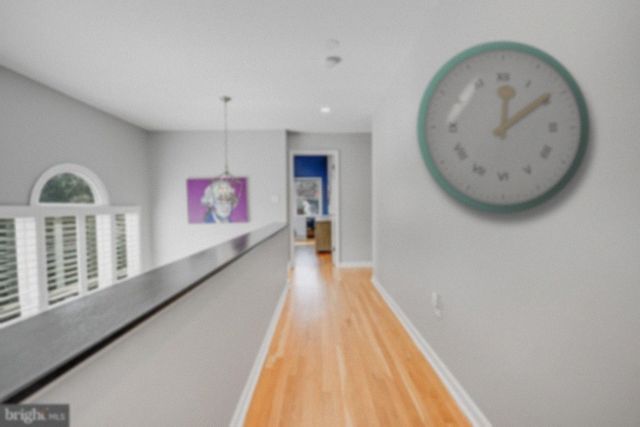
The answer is 12.09
